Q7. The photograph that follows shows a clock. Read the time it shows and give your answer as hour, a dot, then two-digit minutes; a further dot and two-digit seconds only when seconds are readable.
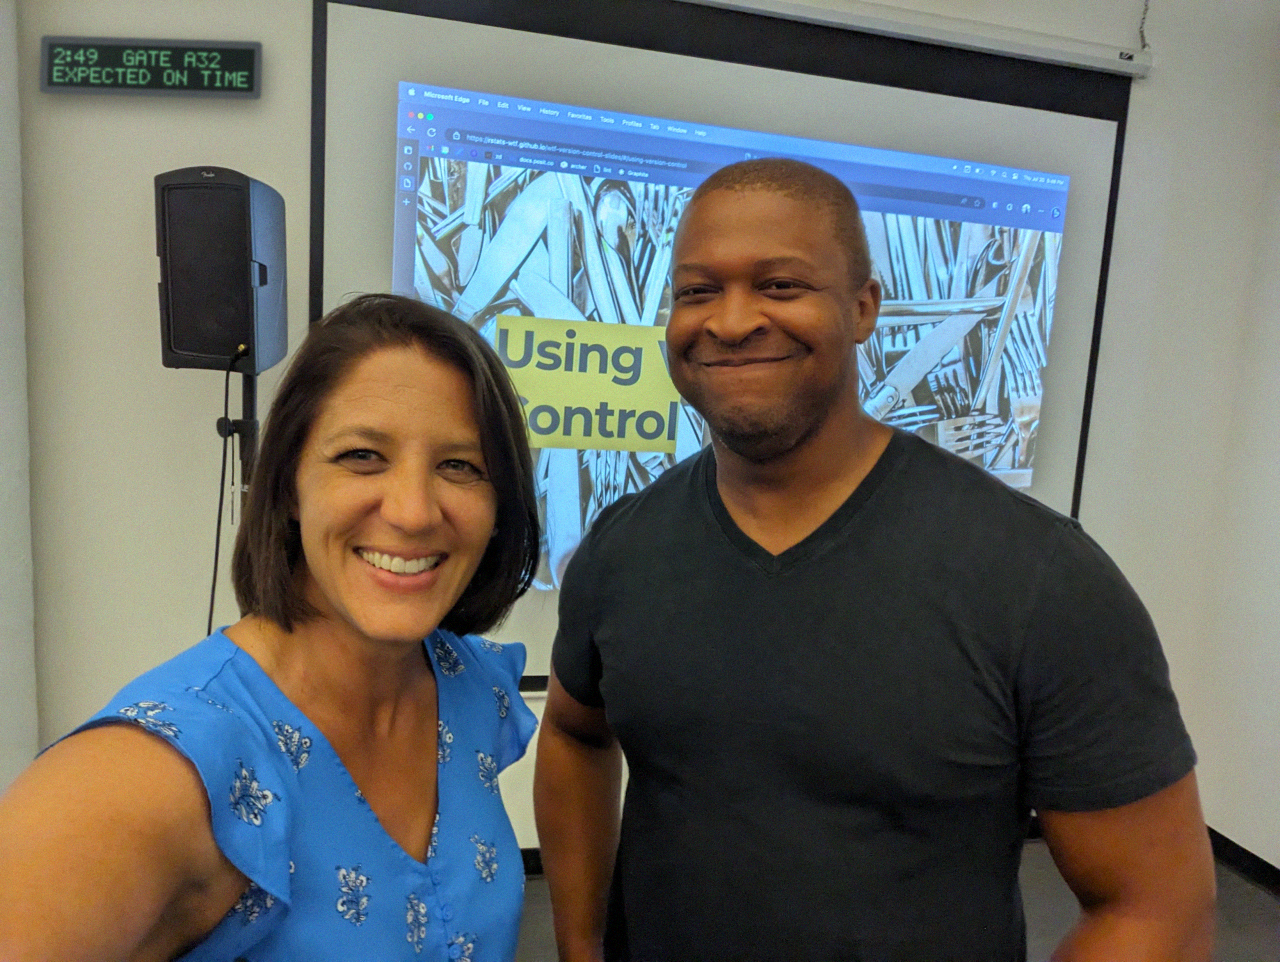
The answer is 2.49
